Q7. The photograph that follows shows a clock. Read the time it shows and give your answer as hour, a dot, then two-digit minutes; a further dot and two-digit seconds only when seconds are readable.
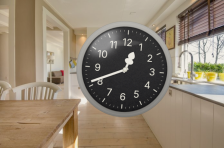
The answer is 12.41
